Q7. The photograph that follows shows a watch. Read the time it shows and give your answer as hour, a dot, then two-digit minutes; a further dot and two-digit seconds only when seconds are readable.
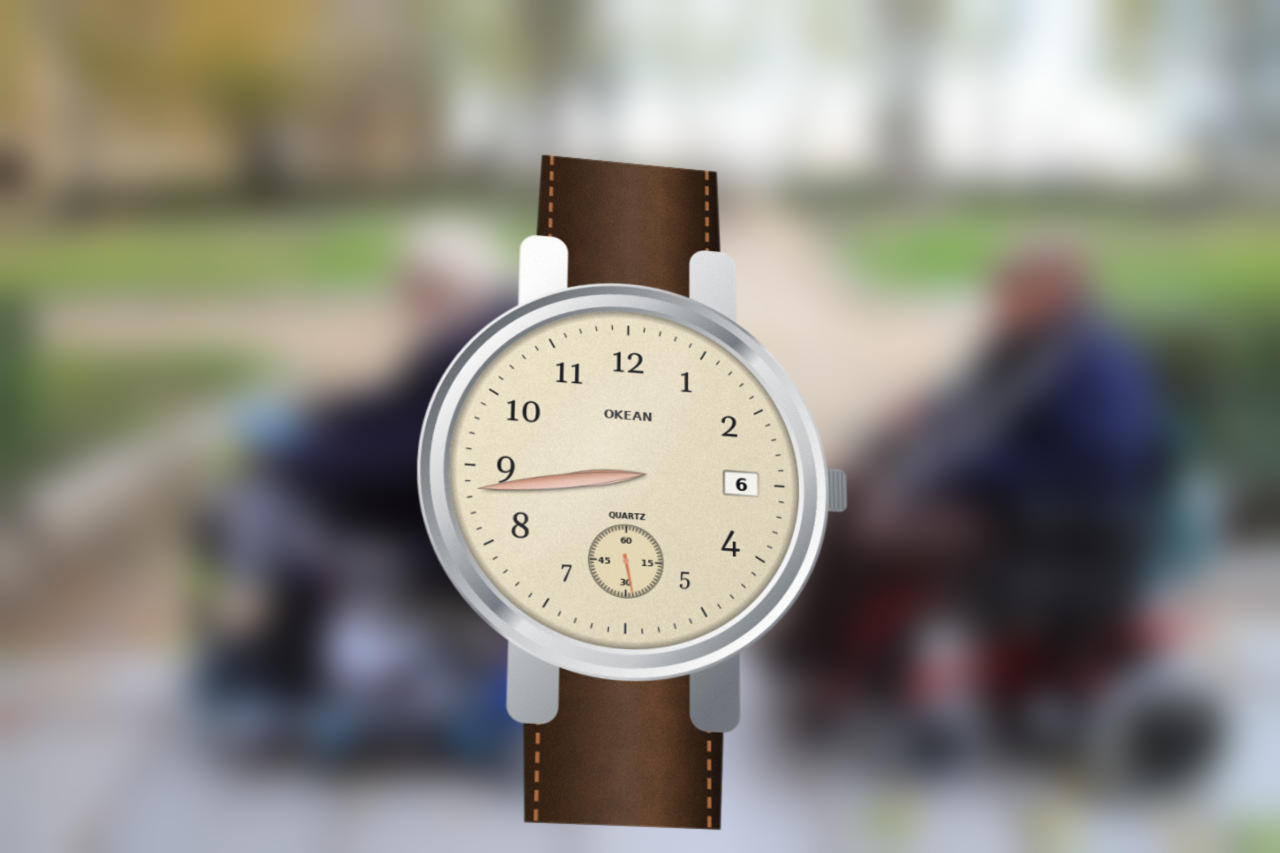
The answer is 8.43.28
